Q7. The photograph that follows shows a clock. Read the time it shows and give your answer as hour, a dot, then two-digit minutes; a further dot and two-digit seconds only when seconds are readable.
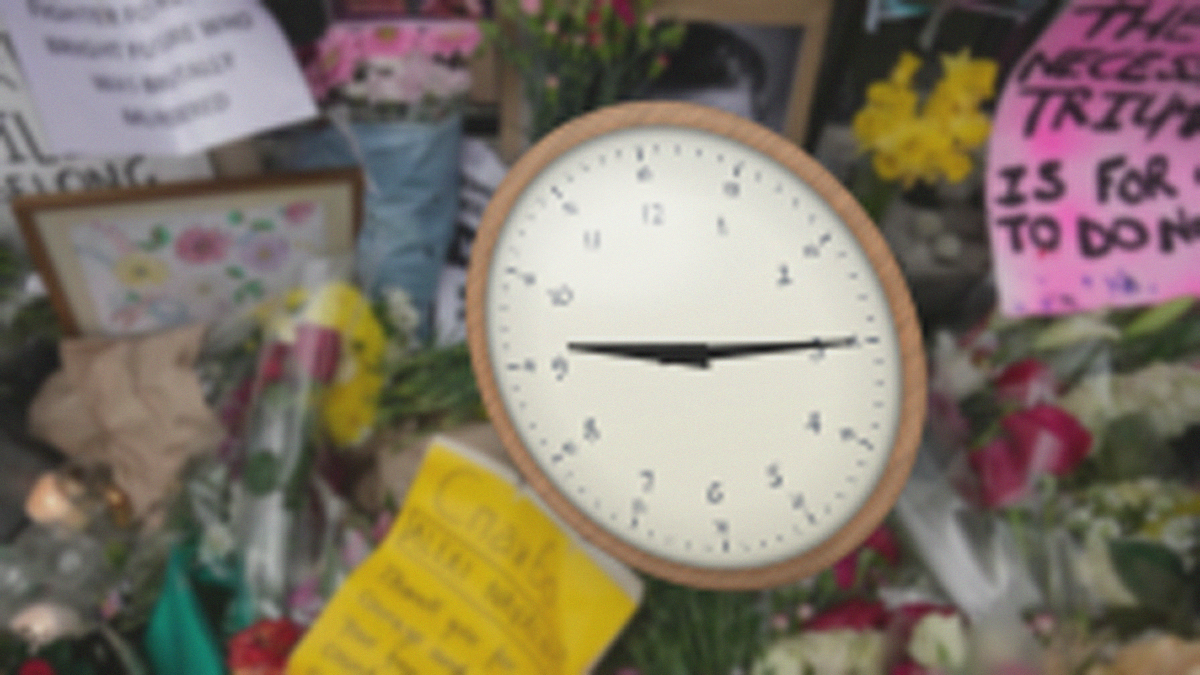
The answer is 9.15
